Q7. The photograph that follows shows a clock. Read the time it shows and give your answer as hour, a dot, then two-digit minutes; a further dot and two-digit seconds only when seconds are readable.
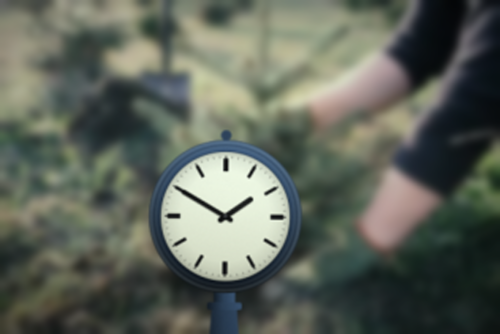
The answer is 1.50
